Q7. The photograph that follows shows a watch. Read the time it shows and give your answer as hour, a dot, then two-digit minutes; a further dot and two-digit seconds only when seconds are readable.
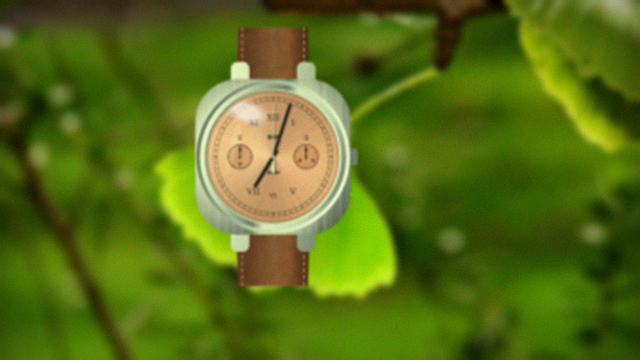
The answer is 7.03
